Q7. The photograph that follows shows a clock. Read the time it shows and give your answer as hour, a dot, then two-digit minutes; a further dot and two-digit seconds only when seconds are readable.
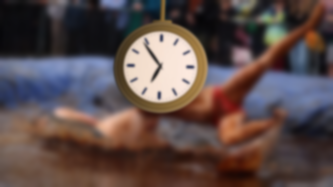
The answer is 6.54
